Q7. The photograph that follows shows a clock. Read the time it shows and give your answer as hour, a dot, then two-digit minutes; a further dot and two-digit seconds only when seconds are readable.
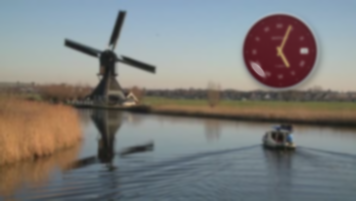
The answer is 5.04
